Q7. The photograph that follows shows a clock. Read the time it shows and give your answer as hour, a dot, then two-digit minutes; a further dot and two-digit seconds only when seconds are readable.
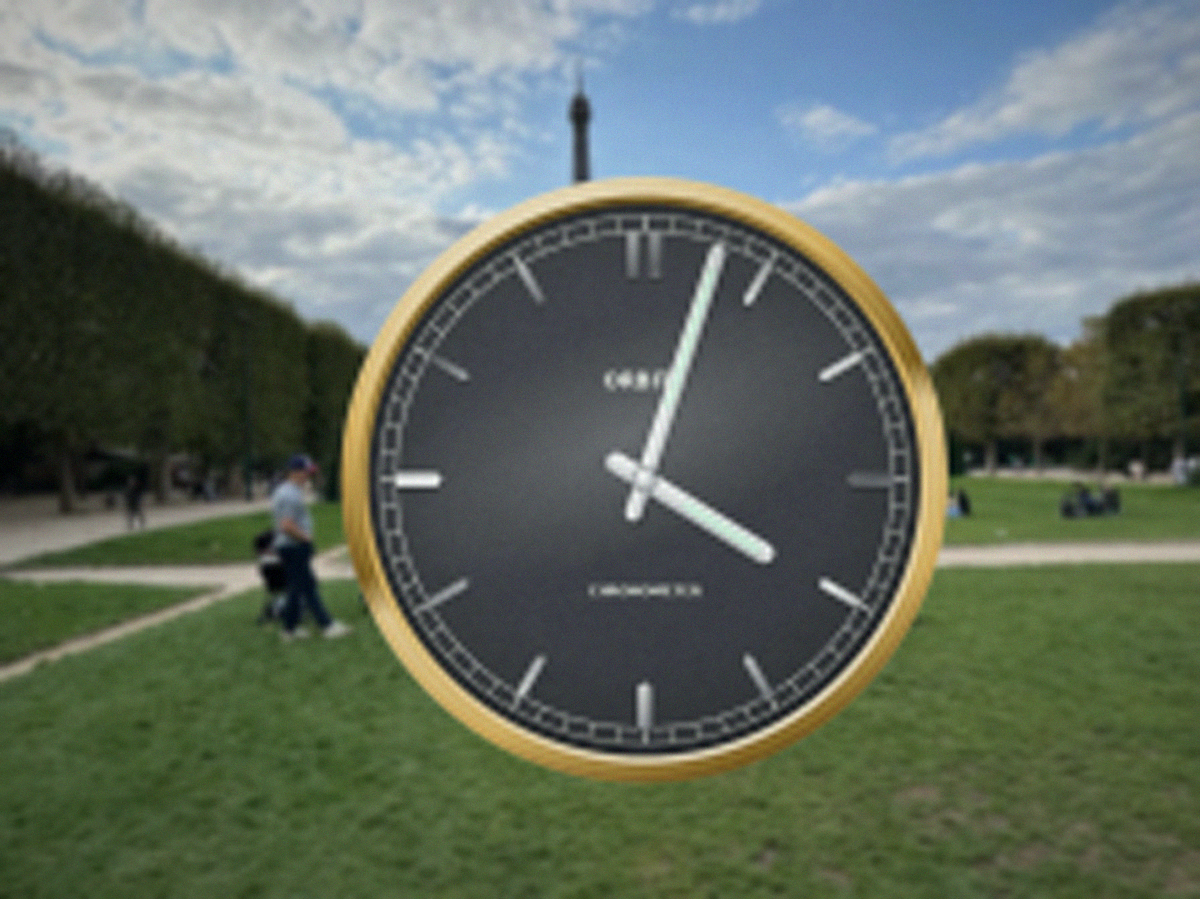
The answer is 4.03
